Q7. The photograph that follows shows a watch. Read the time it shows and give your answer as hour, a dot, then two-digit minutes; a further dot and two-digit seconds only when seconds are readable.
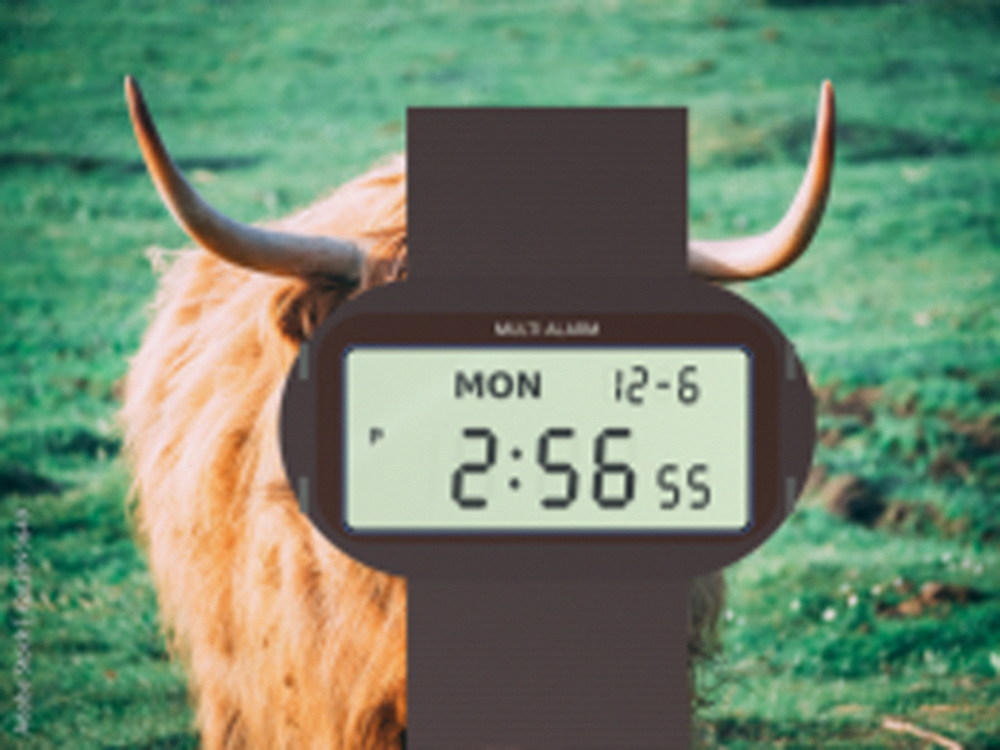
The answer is 2.56.55
